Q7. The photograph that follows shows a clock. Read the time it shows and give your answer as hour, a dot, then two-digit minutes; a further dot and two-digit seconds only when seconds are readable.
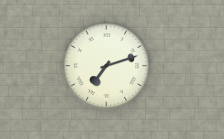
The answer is 7.12
